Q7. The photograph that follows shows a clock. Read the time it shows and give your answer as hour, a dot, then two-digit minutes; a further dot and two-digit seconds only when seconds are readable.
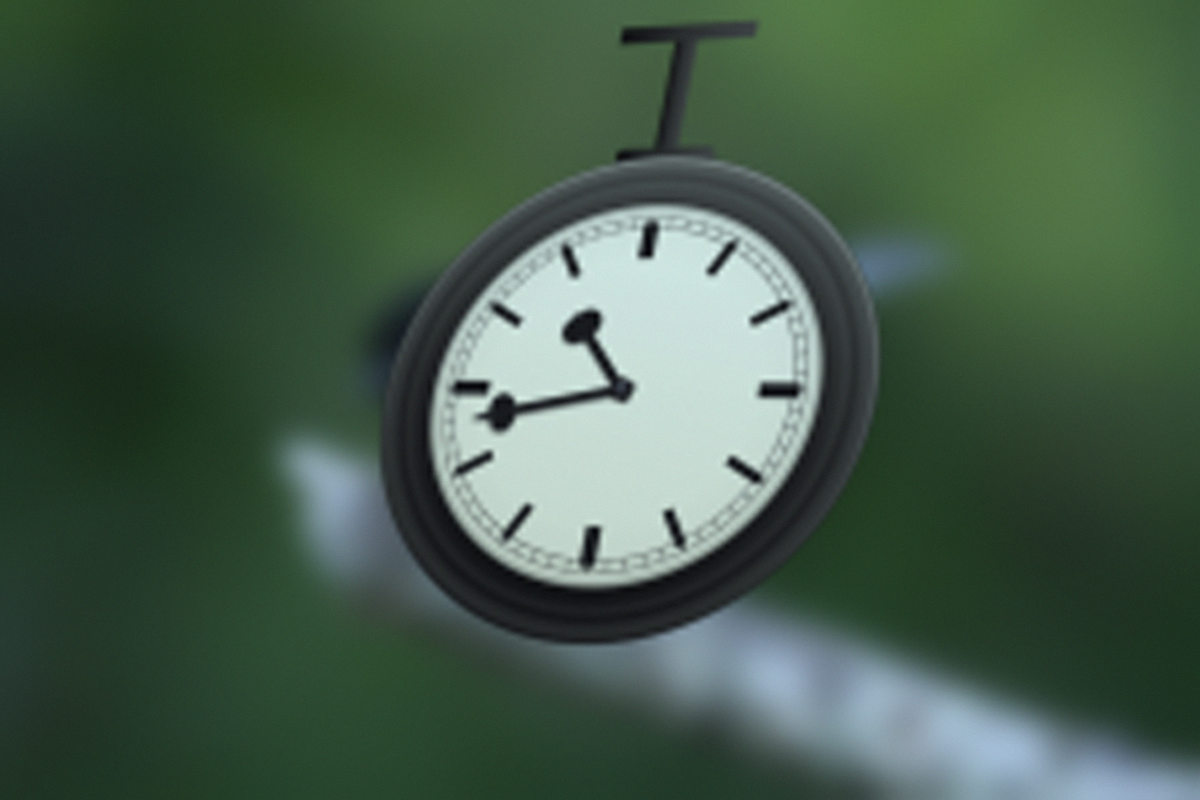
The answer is 10.43
